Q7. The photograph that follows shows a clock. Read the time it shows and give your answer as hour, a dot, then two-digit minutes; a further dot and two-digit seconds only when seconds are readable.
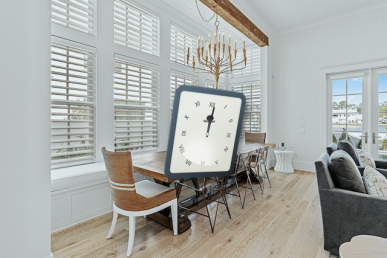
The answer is 12.01
